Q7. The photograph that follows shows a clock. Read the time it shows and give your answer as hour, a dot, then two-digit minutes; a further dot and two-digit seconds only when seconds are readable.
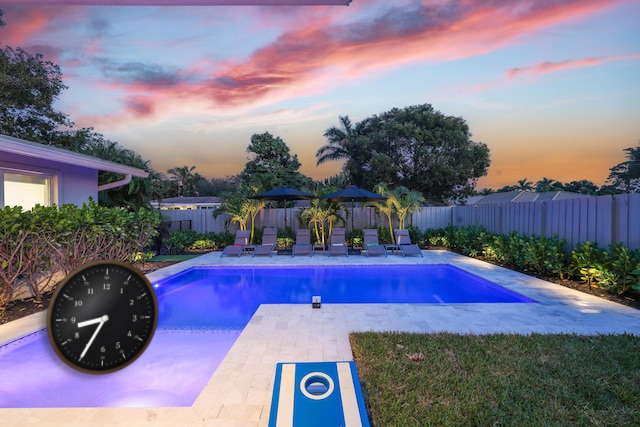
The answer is 8.35
